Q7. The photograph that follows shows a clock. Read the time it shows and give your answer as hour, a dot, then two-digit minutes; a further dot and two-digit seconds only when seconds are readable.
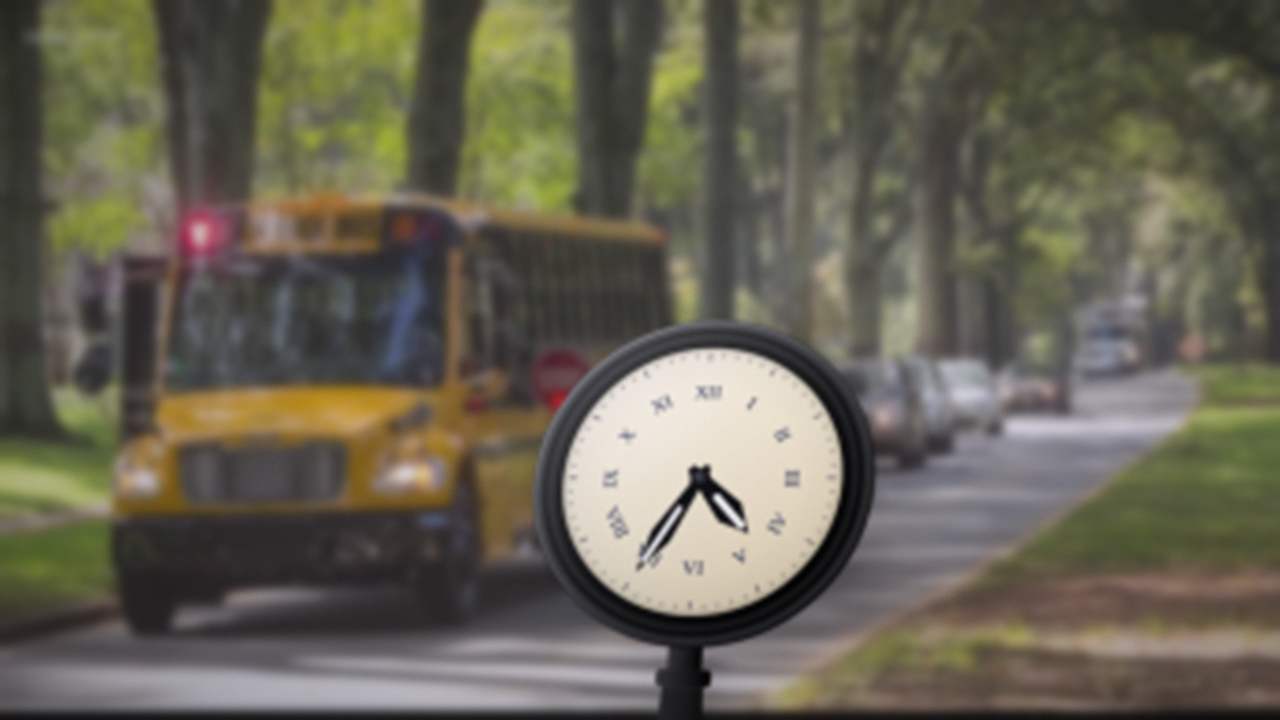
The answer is 4.35
